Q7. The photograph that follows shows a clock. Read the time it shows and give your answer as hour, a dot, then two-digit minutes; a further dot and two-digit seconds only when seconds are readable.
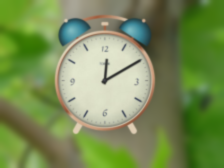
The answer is 12.10
